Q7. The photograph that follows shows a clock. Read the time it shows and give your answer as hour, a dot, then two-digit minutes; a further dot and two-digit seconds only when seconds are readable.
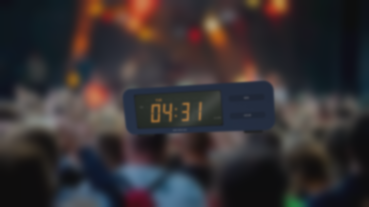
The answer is 4.31
